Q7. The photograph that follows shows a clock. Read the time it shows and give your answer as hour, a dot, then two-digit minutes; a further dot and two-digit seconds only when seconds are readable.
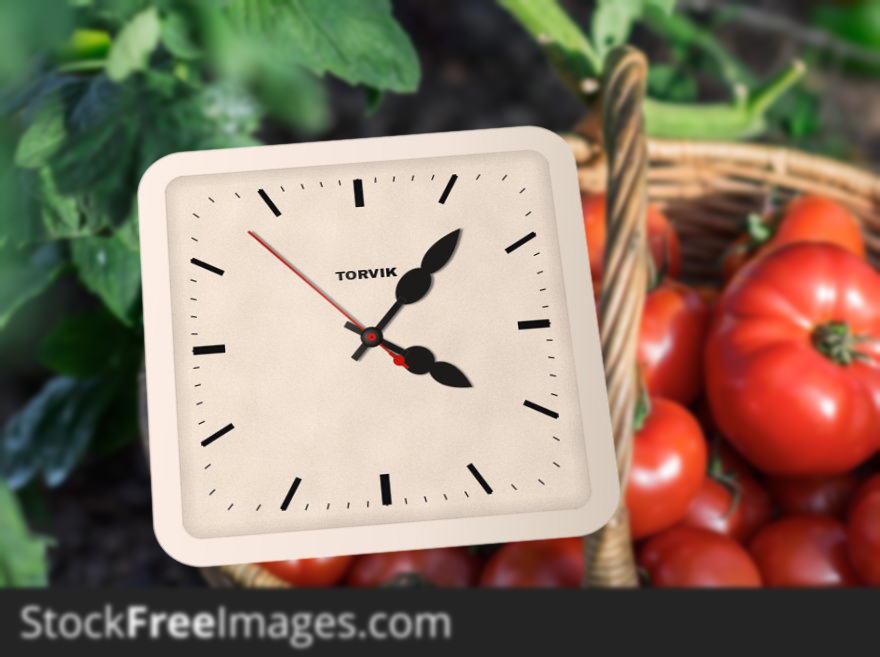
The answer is 4.06.53
